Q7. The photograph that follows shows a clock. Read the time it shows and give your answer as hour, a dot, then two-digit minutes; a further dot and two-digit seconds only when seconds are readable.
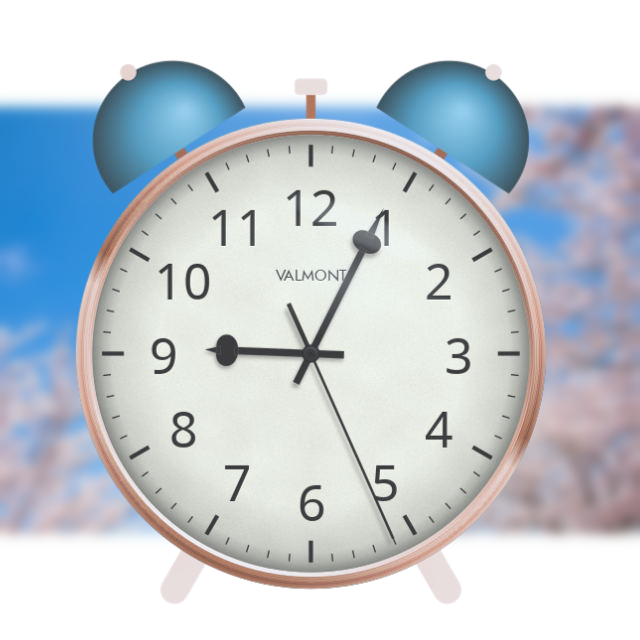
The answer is 9.04.26
